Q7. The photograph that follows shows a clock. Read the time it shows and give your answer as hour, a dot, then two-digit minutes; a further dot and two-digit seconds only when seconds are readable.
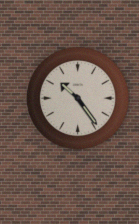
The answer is 10.24
